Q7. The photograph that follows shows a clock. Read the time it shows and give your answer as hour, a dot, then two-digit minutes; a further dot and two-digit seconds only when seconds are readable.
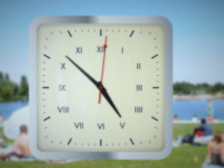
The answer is 4.52.01
